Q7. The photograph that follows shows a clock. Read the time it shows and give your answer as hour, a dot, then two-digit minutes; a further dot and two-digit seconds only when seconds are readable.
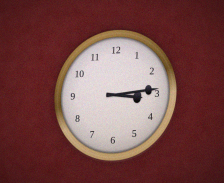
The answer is 3.14
